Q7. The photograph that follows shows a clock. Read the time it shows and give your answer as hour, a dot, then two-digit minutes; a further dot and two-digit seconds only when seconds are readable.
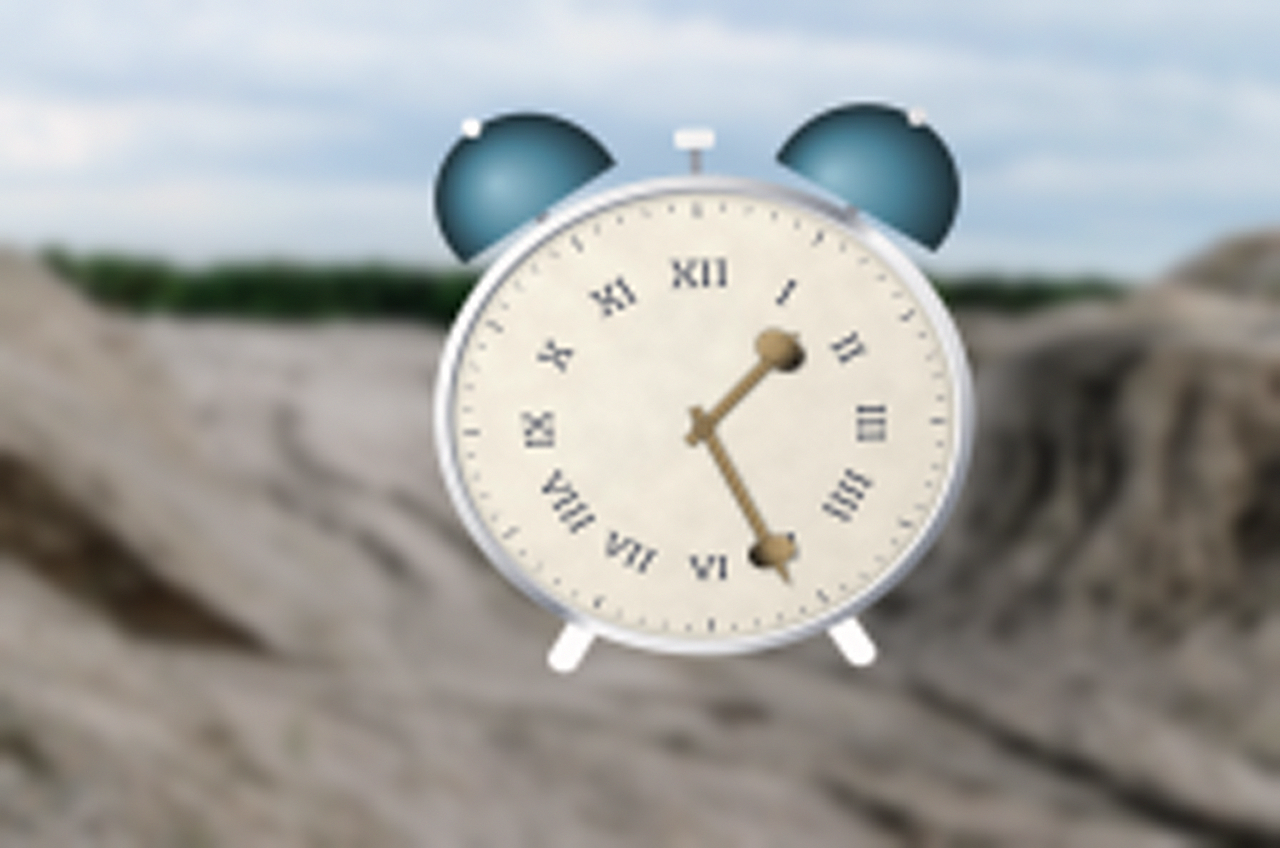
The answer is 1.26
